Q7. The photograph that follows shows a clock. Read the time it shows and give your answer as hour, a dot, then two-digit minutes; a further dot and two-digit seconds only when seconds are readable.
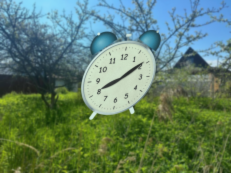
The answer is 8.09
